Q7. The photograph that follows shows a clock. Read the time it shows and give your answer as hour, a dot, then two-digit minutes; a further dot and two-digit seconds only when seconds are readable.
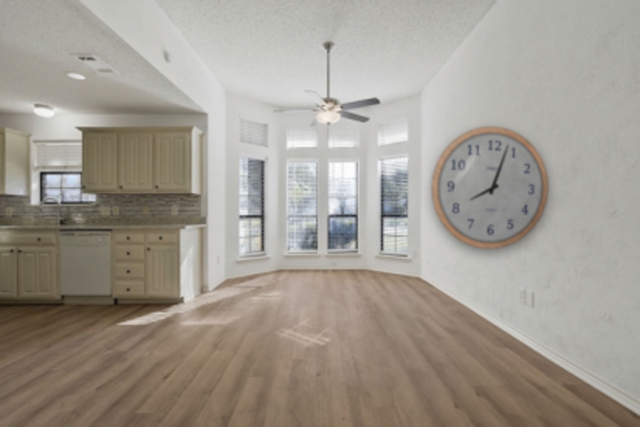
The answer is 8.03
